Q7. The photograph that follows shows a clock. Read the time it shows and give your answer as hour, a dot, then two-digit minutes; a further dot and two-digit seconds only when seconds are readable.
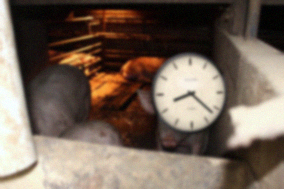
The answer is 8.22
